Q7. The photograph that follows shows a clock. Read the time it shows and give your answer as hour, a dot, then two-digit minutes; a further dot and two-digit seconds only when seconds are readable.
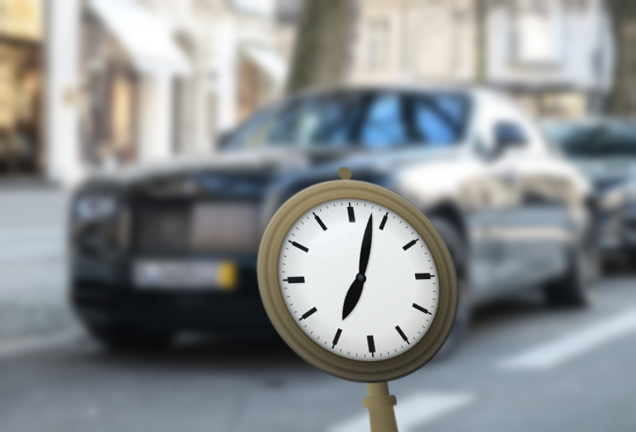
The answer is 7.03
